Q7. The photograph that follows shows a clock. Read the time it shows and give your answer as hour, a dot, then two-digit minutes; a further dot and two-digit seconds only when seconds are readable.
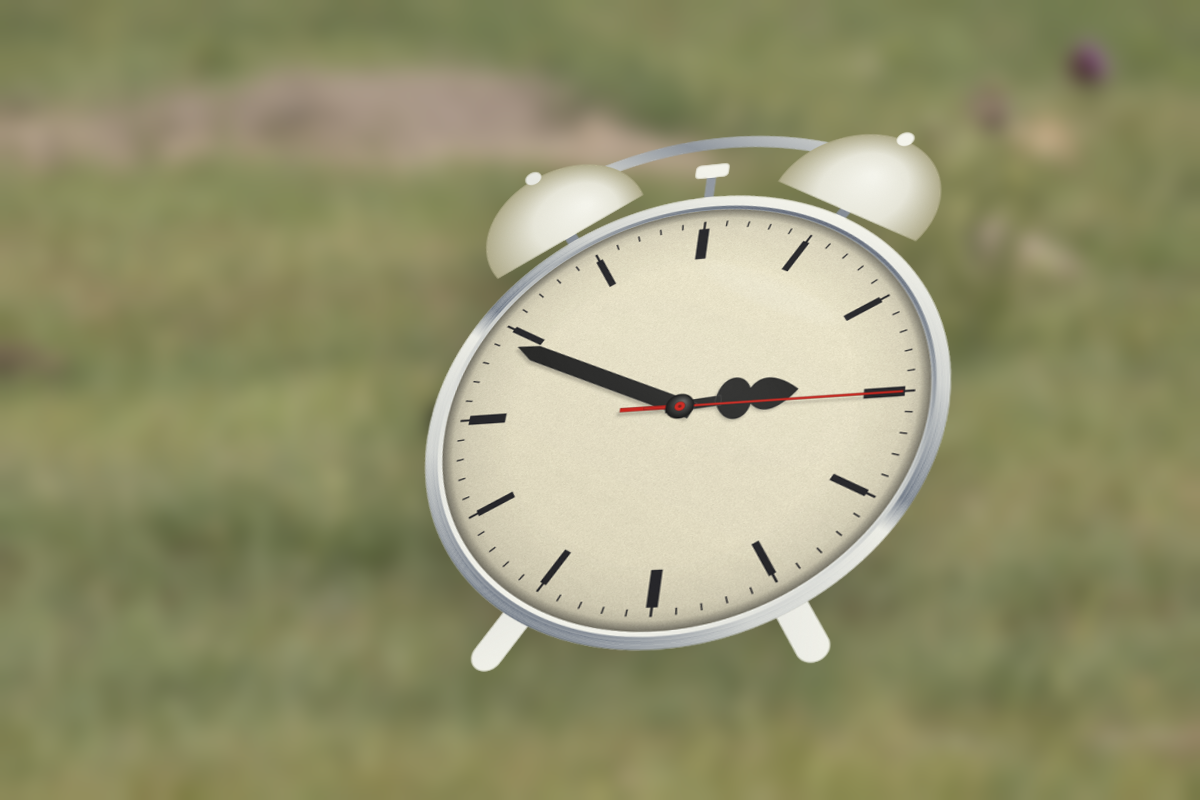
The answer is 2.49.15
